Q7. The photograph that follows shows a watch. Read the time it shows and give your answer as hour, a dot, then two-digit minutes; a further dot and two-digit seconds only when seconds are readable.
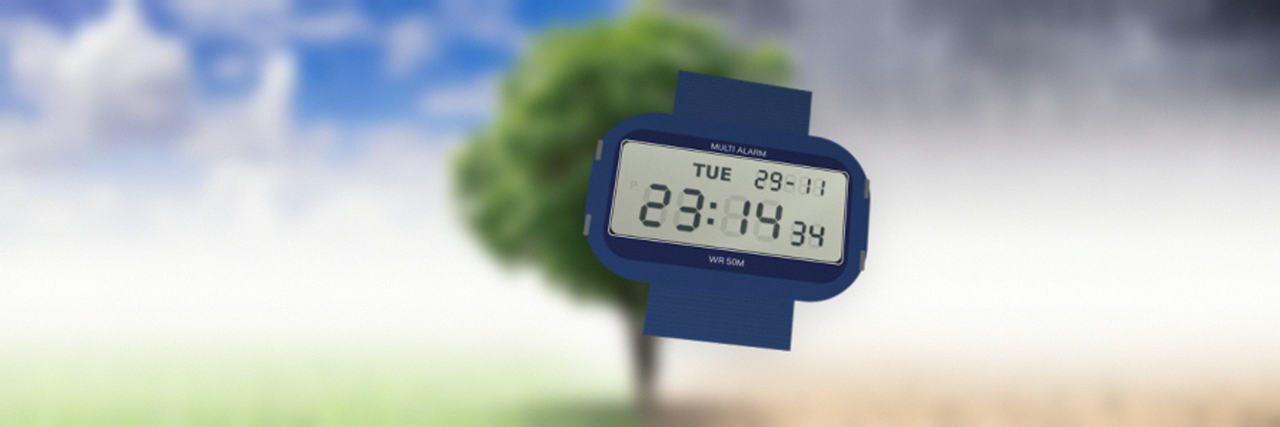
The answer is 23.14.34
